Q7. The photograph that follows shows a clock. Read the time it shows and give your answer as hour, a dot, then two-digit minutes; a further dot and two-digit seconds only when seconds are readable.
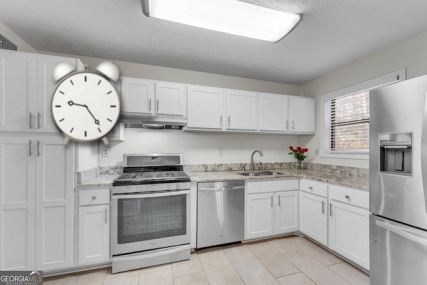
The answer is 9.24
